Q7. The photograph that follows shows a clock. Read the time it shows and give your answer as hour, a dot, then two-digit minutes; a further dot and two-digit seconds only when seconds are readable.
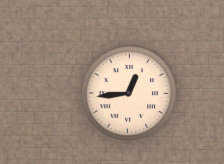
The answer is 12.44
